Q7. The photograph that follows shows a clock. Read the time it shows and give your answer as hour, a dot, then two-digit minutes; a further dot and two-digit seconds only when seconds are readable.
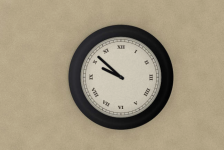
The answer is 9.52
